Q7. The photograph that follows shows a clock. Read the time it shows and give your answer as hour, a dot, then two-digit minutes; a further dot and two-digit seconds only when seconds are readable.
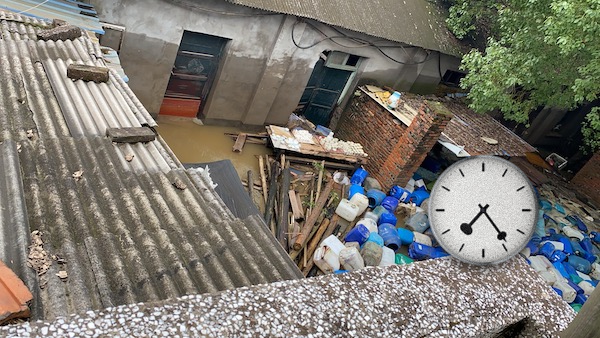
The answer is 7.24
